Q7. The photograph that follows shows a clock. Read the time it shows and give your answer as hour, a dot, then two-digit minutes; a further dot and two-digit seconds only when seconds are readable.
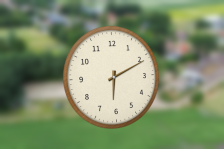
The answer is 6.11
